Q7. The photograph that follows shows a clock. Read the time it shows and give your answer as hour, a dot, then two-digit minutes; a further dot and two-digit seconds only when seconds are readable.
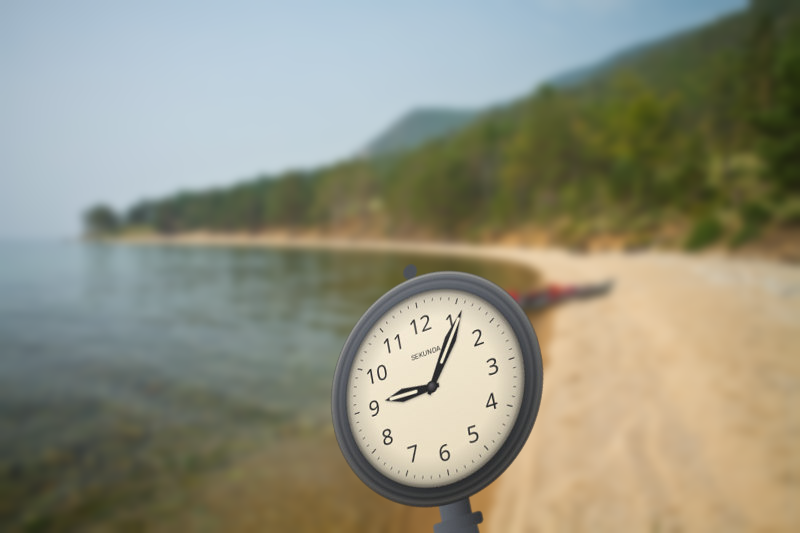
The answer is 9.06
